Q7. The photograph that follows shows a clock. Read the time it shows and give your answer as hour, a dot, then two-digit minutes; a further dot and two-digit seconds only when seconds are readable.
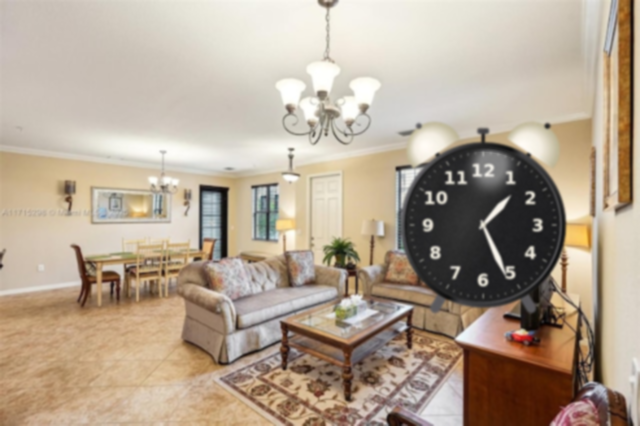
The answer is 1.26
